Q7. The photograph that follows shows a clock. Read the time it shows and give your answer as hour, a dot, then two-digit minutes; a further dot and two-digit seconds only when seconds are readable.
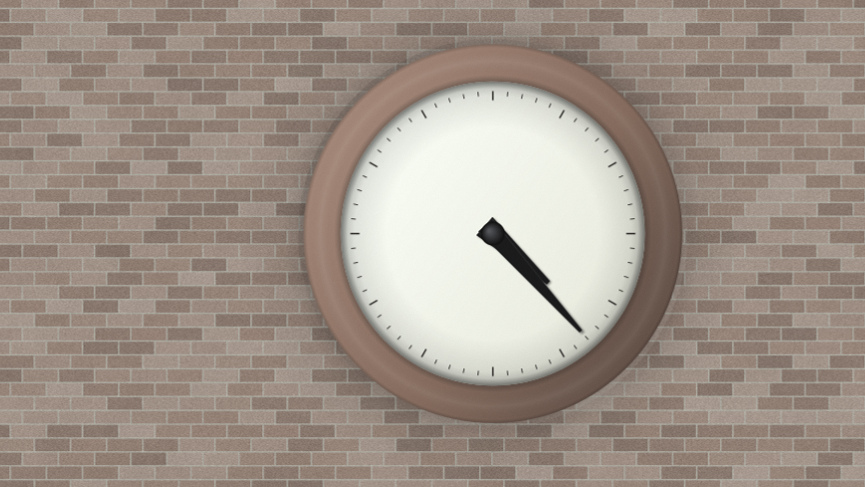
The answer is 4.23
